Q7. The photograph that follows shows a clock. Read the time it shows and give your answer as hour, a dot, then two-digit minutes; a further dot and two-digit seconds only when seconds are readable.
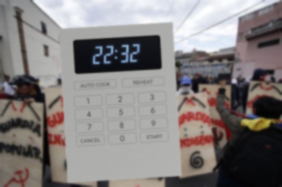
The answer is 22.32
